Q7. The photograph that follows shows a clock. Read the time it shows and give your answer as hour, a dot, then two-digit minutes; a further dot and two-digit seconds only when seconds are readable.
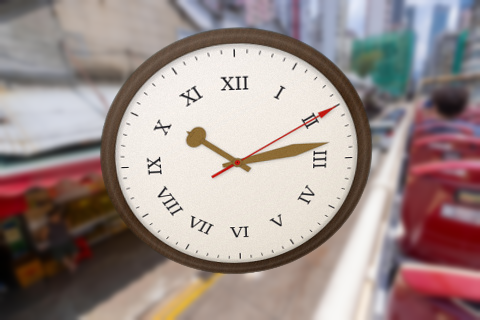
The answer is 10.13.10
